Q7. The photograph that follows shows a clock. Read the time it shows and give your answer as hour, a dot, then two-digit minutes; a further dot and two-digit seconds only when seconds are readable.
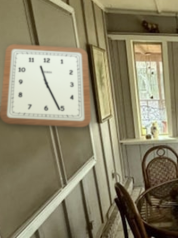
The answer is 11.26
